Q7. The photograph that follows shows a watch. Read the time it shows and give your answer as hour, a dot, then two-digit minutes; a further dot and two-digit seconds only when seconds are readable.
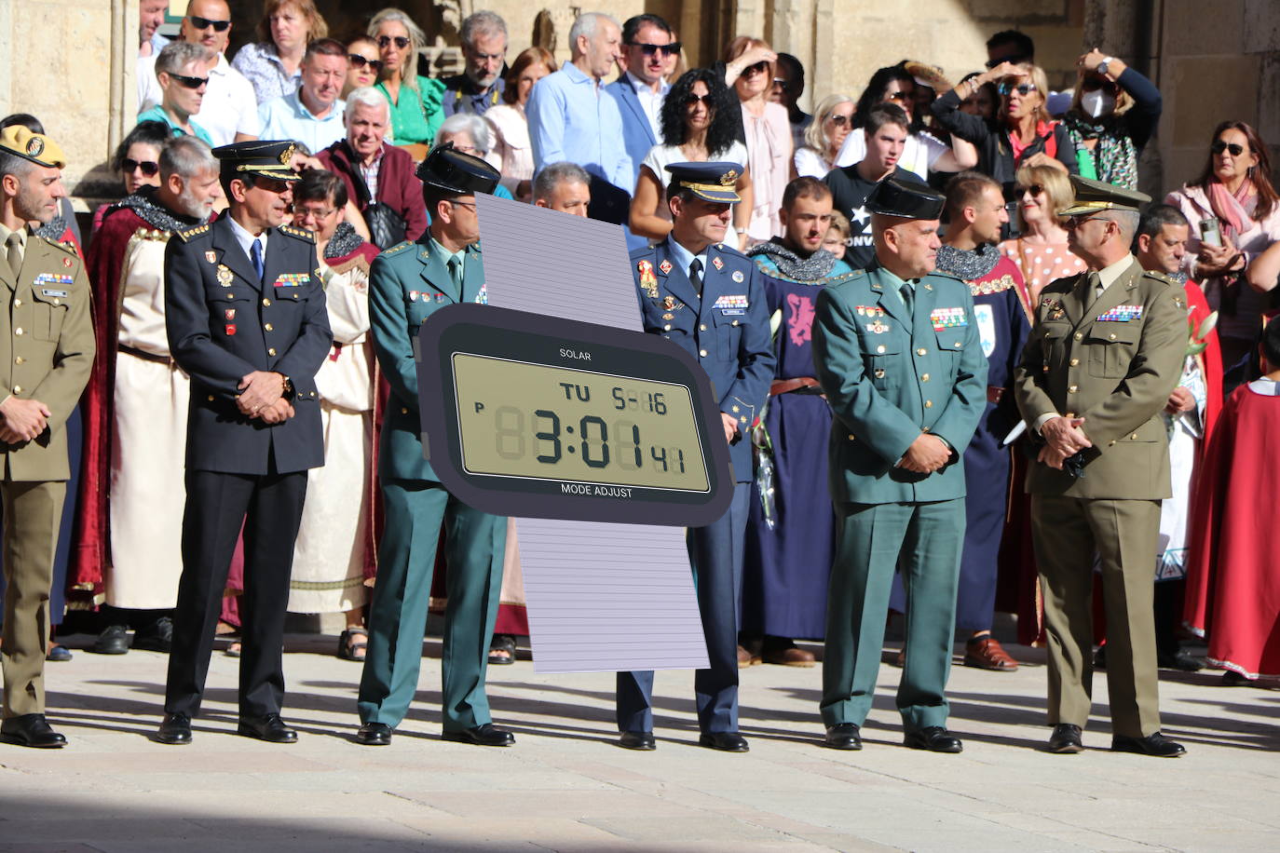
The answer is 3.01.41
